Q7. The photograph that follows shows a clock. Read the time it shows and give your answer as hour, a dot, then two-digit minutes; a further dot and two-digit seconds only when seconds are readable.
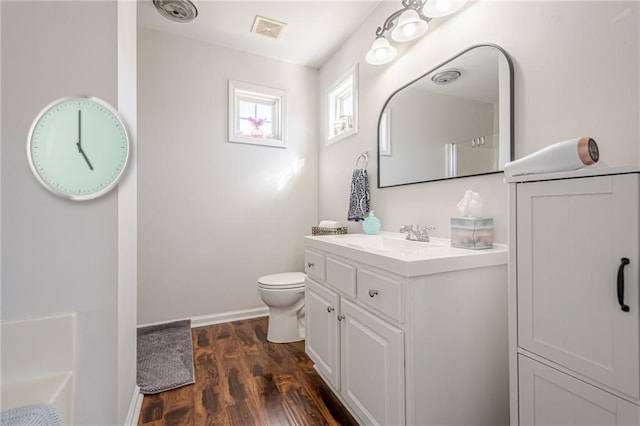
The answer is 5.00
